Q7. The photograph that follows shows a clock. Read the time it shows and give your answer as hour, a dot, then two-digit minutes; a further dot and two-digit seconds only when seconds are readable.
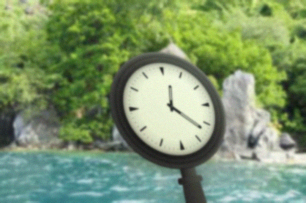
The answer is 12.22
